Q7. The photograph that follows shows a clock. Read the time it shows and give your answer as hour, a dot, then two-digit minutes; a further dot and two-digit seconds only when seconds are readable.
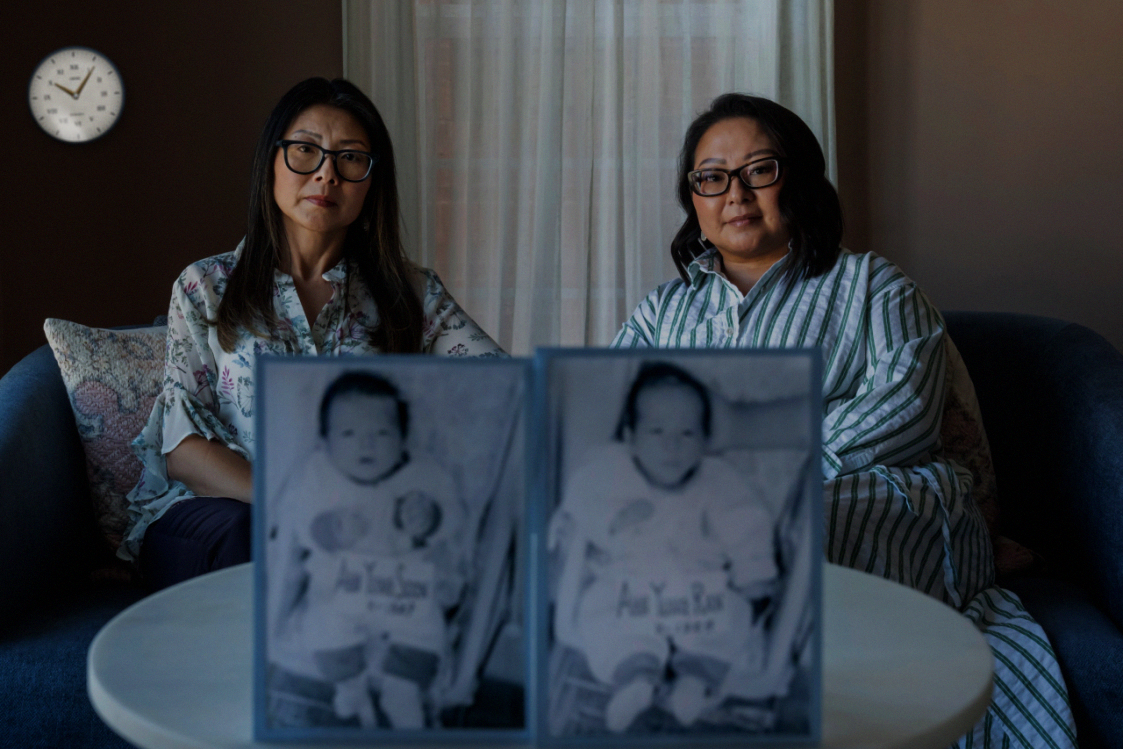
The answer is 10.06
